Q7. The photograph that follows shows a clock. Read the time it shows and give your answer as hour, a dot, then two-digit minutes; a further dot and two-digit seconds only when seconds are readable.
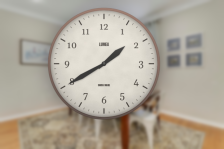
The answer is 1.40
